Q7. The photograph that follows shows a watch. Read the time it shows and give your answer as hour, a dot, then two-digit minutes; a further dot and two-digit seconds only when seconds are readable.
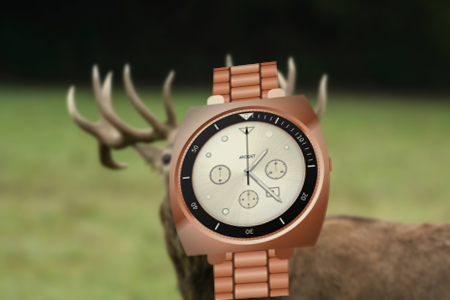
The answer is 1.23
